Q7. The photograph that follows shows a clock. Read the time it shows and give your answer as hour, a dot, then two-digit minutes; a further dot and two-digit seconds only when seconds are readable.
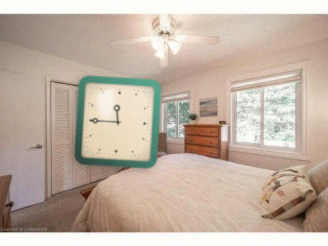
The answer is 11.45
